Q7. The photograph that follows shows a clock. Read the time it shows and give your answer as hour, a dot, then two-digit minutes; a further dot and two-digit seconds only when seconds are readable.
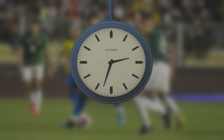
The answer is 2.33
